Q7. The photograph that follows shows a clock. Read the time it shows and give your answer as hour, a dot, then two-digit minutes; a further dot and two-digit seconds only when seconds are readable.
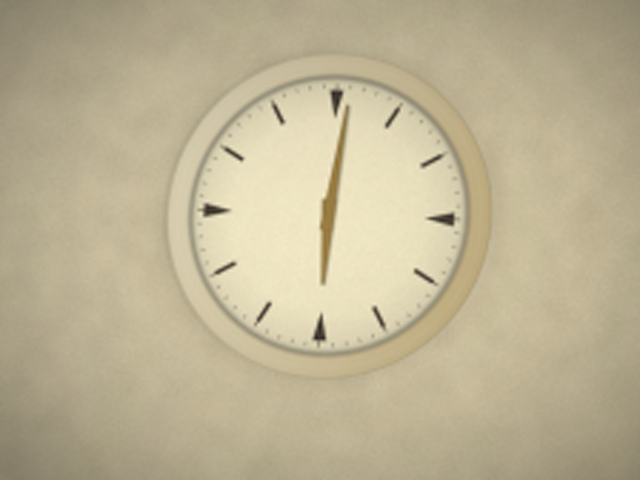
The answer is 6.01
